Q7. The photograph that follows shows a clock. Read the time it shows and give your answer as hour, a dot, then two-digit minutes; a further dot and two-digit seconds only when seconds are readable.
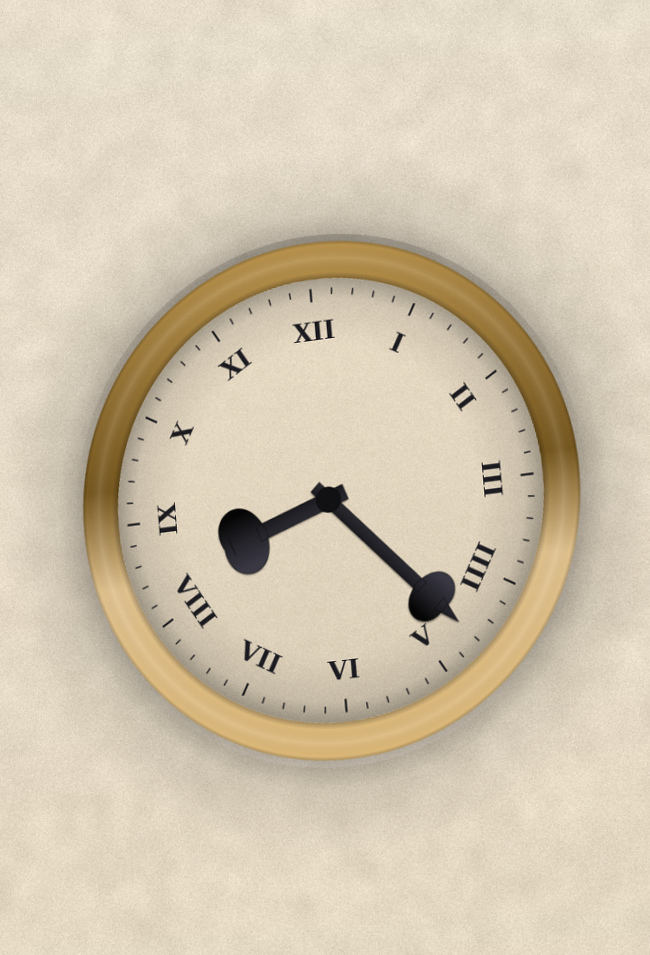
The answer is 8.23
